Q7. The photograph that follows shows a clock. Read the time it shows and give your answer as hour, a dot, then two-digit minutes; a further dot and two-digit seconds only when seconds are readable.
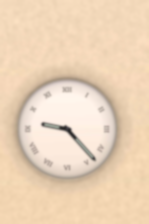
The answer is 9.23
